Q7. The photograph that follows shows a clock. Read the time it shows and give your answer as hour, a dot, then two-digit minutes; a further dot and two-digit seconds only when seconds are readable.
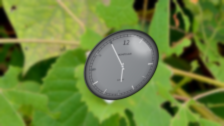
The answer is 5.55
